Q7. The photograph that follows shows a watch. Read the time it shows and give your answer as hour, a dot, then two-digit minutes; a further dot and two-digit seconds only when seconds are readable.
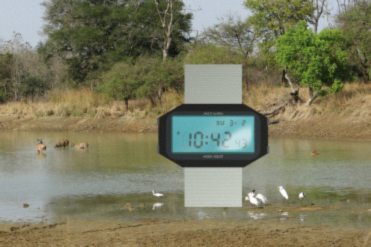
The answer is 10.42.43
